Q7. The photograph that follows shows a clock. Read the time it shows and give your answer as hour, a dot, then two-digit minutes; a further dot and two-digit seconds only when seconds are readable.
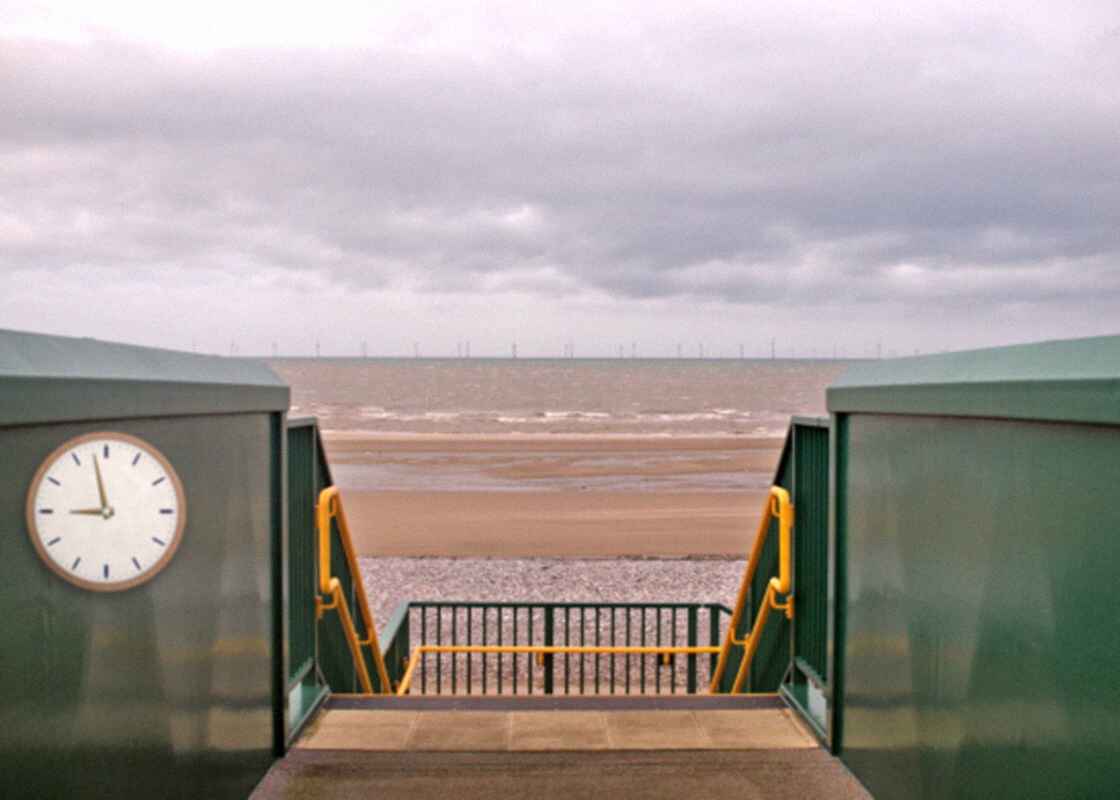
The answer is 8.58
